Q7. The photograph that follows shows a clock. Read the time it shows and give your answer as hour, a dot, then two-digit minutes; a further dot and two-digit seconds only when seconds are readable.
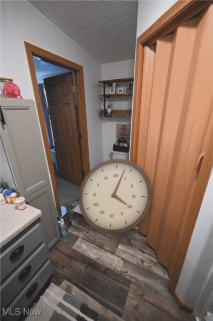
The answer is 4.03
